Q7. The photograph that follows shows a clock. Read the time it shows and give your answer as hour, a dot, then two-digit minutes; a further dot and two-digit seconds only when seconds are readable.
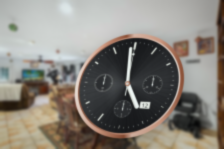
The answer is 4.59
